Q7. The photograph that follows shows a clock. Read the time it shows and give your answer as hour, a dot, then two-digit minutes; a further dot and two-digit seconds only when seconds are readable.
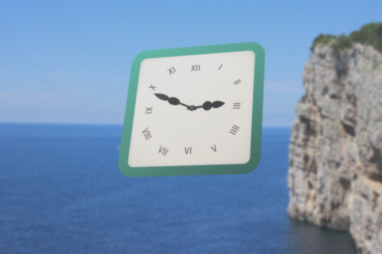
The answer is 2.49
